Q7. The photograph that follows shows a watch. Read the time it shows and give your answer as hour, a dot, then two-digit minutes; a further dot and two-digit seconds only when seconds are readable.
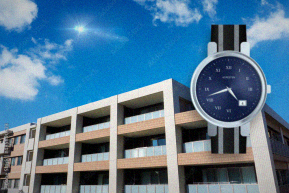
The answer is 4.42
